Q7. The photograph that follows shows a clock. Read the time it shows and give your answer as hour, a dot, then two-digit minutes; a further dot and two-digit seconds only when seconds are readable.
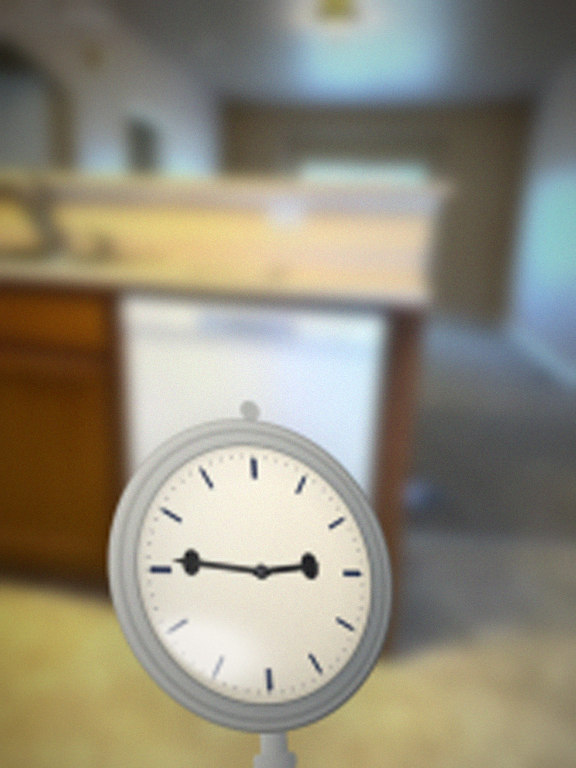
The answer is 2.46
